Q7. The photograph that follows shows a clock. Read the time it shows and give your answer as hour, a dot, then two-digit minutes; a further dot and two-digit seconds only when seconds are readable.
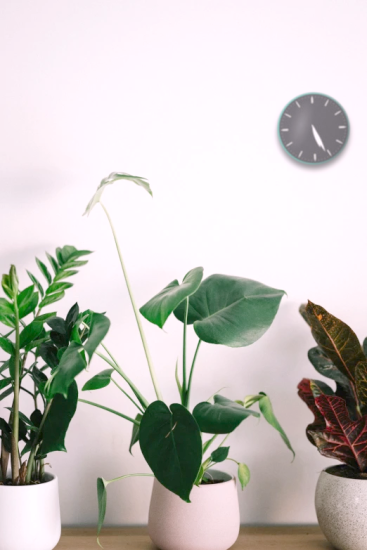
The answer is 5.26
